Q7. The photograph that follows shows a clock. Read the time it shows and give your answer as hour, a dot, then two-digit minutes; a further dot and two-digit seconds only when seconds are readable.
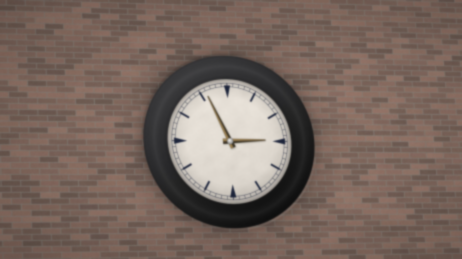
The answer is 2.56
